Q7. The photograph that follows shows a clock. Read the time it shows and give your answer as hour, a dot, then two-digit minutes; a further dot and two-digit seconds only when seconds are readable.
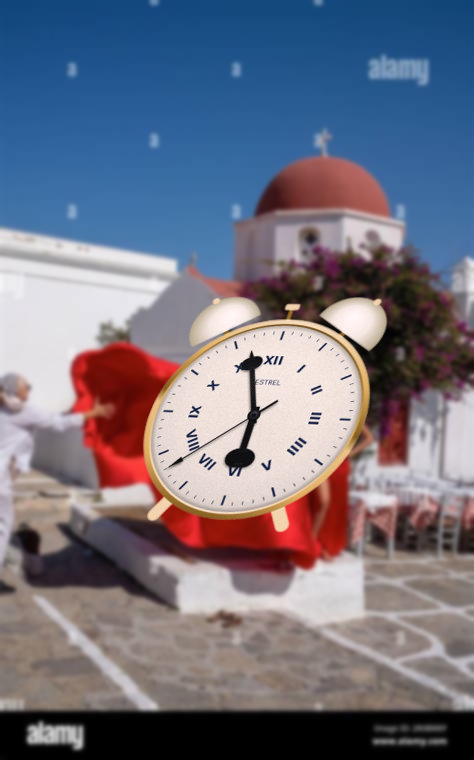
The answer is 5.56.38
